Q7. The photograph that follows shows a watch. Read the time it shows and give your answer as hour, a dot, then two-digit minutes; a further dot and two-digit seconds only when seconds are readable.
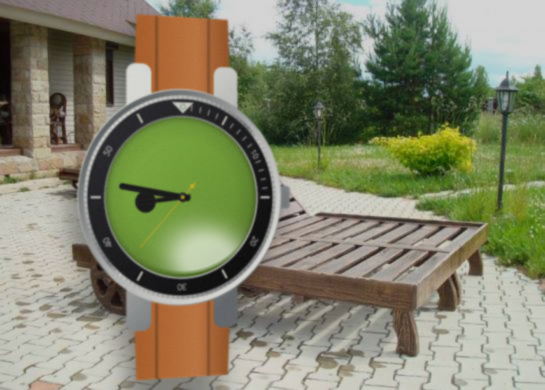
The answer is 8.46.37
